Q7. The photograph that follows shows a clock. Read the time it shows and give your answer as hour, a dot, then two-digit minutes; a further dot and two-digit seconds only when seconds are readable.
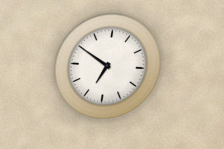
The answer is 6.50
